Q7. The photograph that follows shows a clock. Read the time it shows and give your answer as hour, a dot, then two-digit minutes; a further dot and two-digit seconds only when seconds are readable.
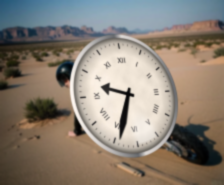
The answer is 9.34
